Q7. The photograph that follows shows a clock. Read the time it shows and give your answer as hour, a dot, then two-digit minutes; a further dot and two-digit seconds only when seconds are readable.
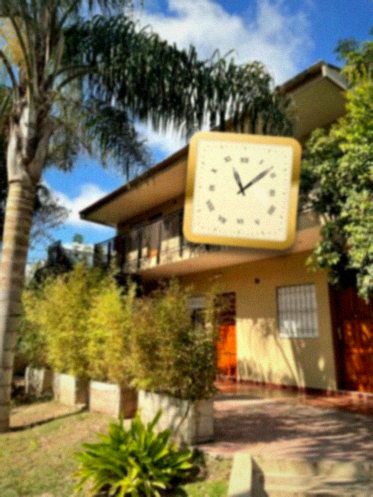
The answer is 11.08
